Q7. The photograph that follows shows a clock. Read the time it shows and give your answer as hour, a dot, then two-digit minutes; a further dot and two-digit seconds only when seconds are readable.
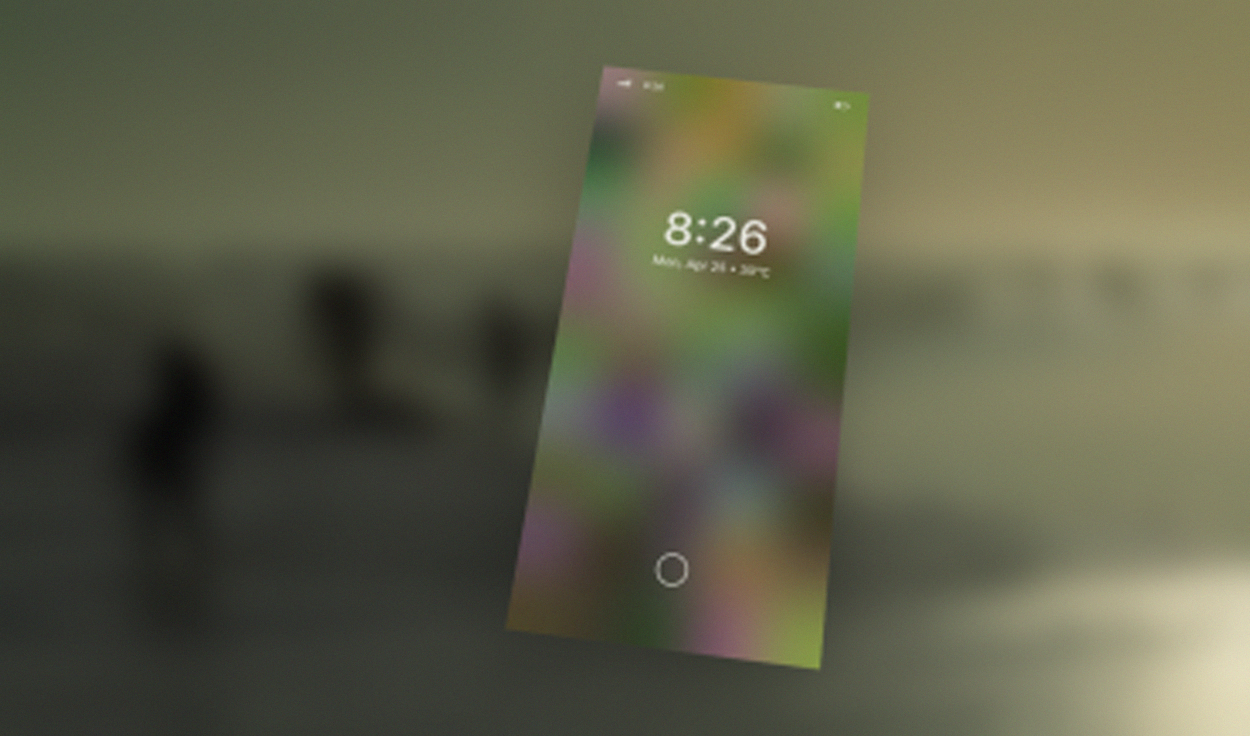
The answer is 8.26
